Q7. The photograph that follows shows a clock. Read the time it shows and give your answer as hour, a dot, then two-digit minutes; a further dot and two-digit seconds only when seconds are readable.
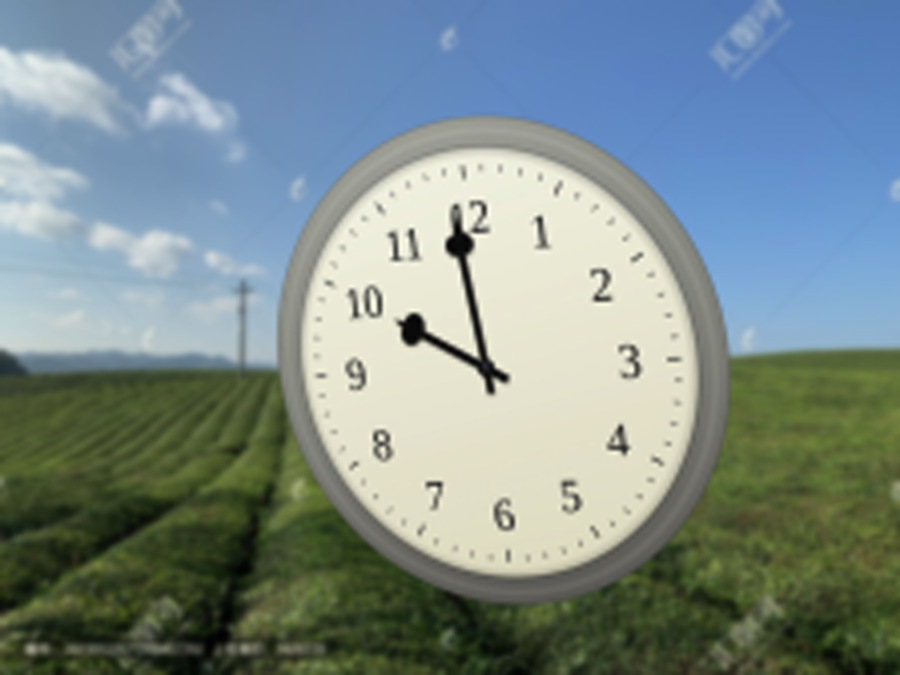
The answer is 9.59
